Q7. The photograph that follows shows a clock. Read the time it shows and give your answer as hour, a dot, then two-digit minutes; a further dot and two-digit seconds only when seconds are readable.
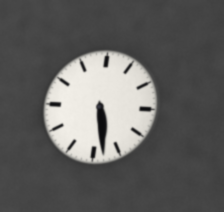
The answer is 5.28
